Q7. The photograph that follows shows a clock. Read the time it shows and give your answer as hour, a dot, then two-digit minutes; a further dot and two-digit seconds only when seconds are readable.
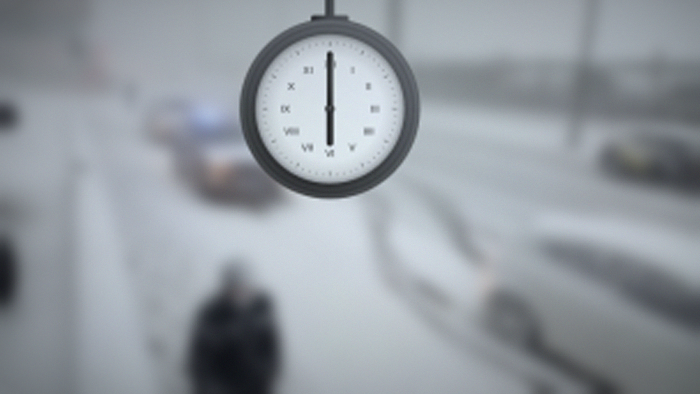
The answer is 6.00
